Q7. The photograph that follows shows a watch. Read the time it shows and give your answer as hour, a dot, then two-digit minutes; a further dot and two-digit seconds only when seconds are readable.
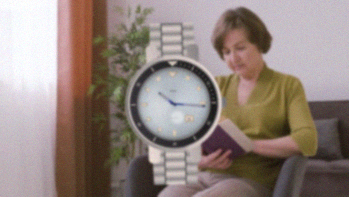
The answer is 10.16
